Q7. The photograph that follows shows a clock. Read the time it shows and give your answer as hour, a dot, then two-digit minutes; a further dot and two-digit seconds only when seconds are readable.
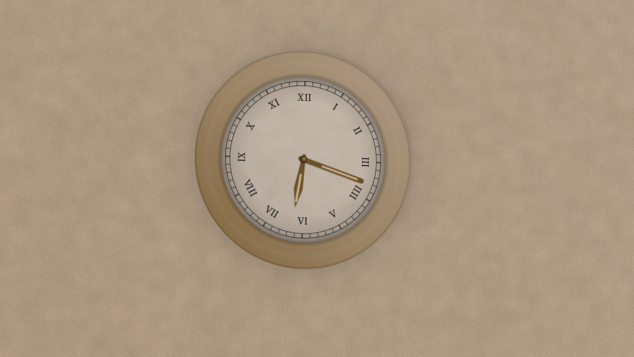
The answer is 6.18
